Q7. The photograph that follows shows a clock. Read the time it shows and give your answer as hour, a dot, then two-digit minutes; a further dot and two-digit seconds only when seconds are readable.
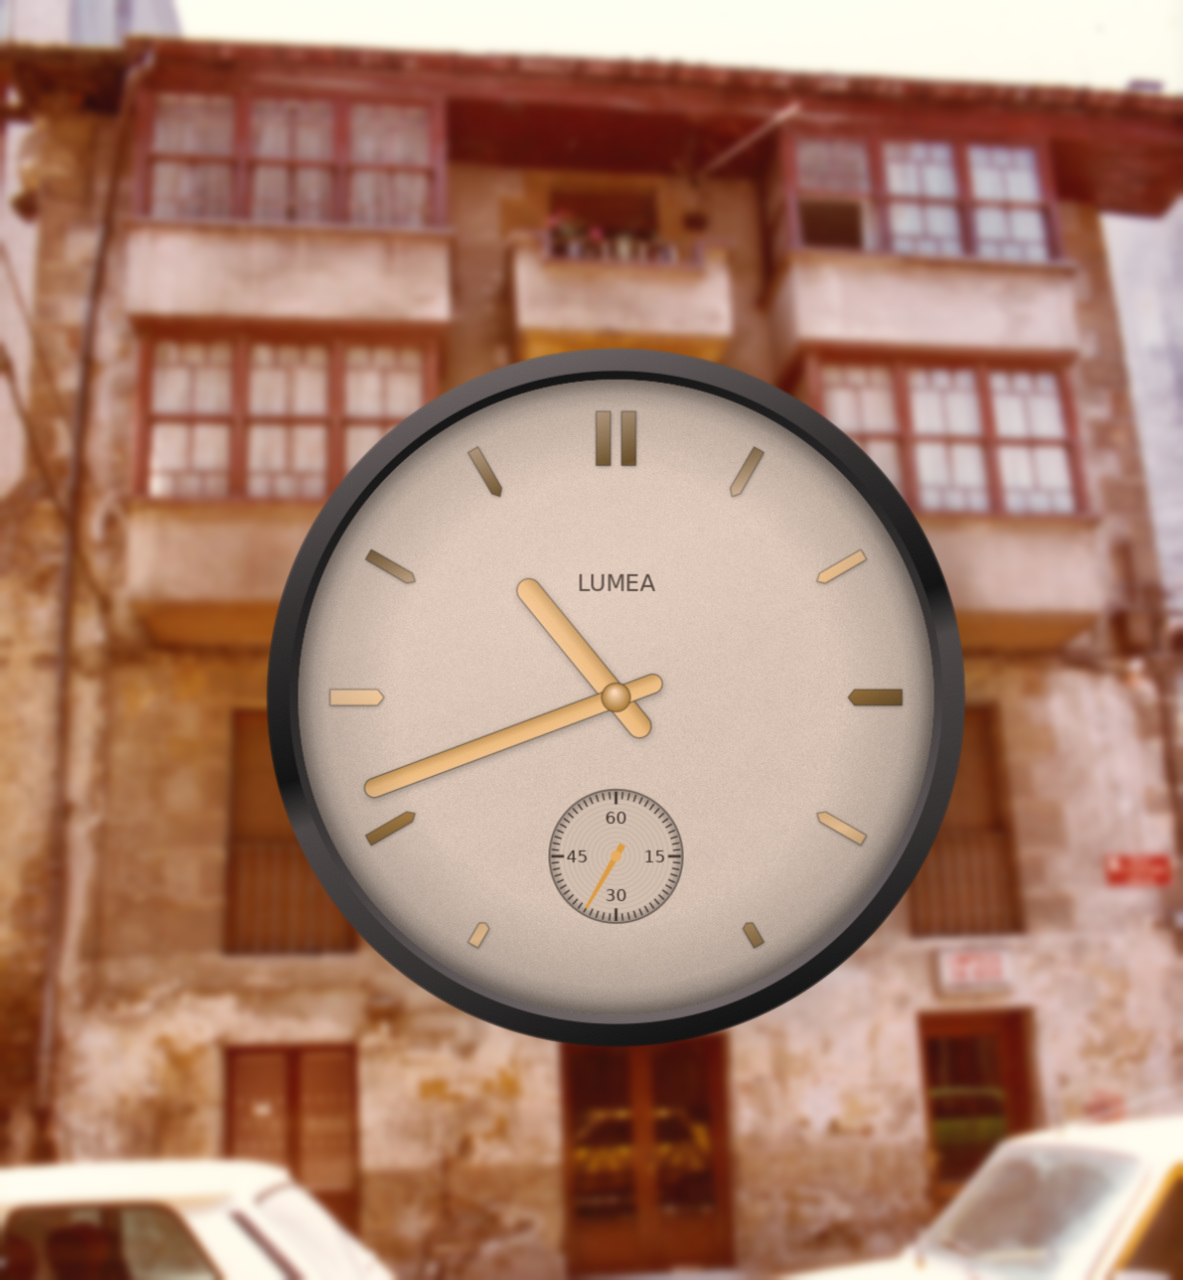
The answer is 10.41.35
